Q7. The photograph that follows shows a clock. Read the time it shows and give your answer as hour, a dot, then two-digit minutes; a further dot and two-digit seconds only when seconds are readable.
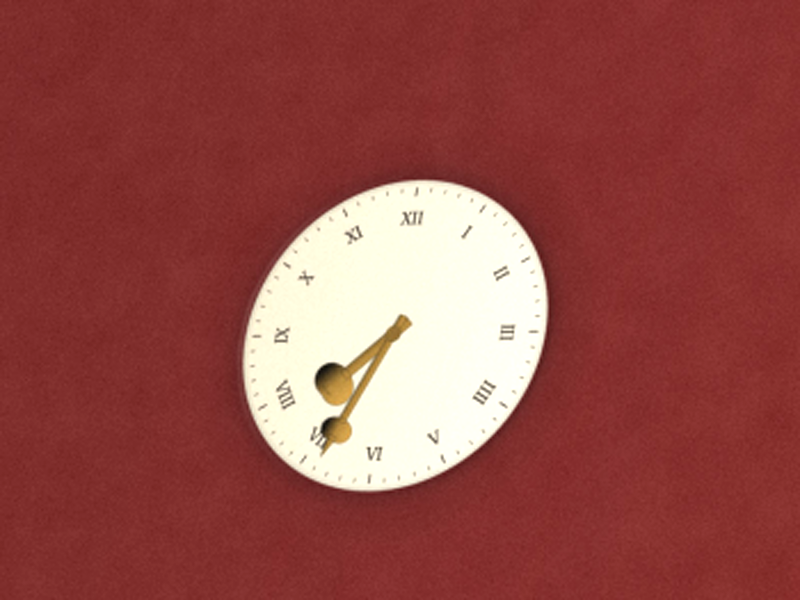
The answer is 7.34
